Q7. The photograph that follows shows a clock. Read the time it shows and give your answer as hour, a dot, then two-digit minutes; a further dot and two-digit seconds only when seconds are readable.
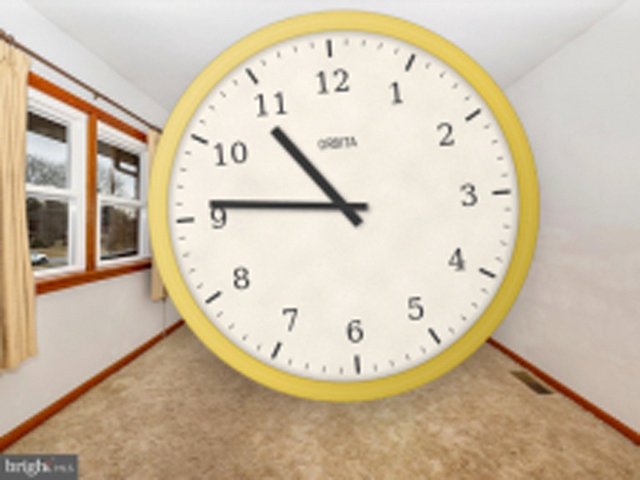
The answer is 10.46
